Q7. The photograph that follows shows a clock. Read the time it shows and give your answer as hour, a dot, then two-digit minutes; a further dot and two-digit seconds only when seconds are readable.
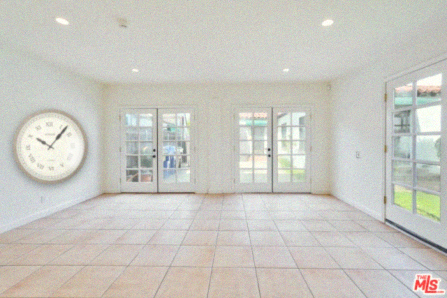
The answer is 10.07
